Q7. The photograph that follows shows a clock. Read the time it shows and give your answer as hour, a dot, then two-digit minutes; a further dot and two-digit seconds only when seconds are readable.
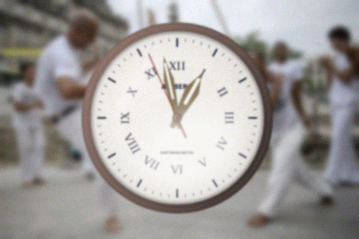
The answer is 12.57.56
